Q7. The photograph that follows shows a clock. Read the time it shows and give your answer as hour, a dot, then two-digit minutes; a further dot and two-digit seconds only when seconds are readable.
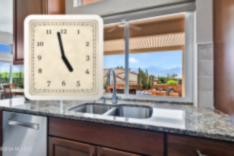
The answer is 4.58
